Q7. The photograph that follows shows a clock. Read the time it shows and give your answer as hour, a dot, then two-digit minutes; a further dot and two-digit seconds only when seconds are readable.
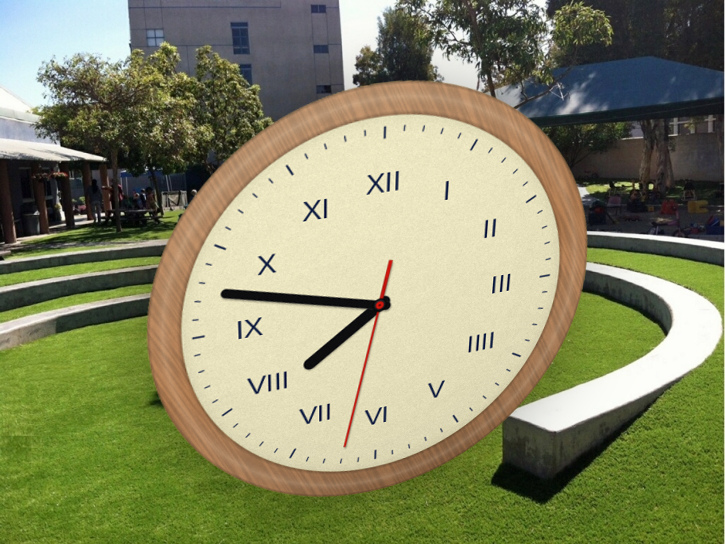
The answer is 7.47.32
